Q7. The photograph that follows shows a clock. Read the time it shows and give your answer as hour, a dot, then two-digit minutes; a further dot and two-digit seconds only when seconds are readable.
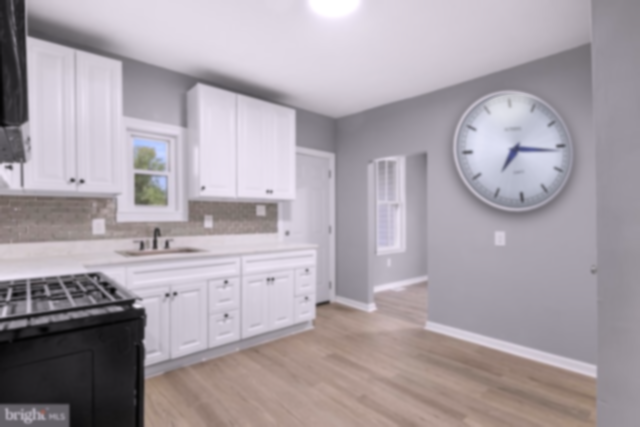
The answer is 7.16
